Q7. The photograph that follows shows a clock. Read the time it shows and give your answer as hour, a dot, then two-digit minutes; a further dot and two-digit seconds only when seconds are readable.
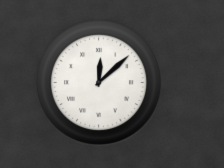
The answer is 12.08
